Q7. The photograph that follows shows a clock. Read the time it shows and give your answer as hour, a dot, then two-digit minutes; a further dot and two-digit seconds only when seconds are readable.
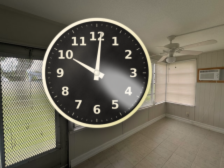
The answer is 10.01
